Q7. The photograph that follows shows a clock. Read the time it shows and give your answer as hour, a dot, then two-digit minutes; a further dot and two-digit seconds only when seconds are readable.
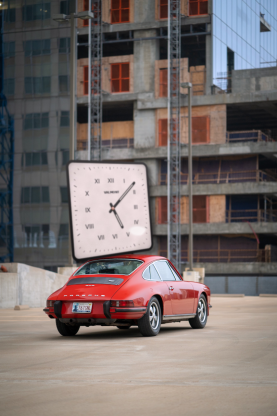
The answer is 5.08
